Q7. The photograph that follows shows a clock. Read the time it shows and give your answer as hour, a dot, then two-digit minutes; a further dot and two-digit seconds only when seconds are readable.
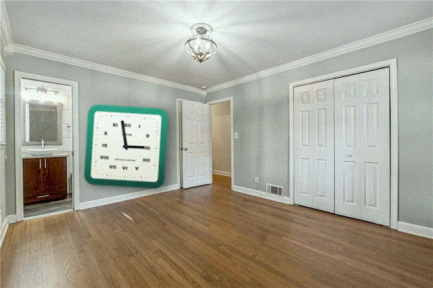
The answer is 2.58
